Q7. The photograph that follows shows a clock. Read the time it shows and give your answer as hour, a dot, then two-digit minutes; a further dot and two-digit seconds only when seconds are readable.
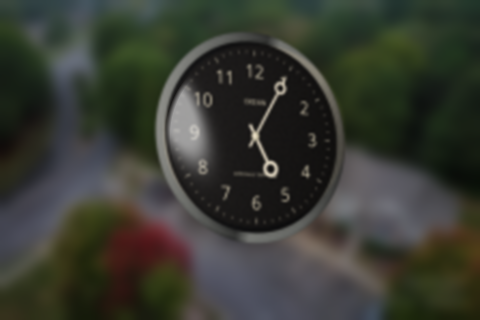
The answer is 5.05
